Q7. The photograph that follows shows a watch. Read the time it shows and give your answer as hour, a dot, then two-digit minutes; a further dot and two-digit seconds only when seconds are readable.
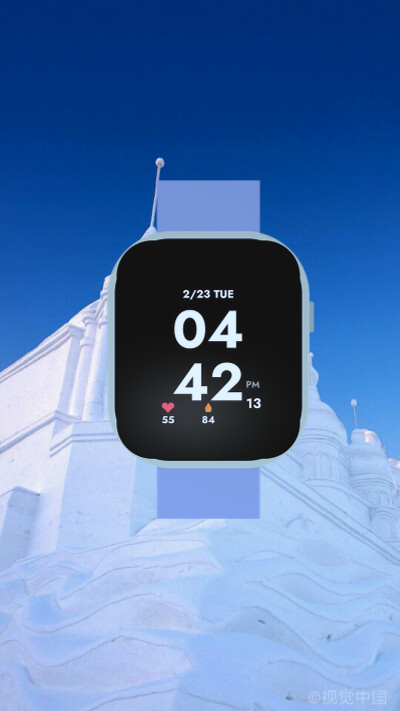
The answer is 4.42.13
